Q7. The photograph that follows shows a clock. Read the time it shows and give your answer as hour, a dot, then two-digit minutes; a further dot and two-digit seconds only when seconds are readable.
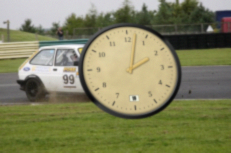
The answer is 2.02
